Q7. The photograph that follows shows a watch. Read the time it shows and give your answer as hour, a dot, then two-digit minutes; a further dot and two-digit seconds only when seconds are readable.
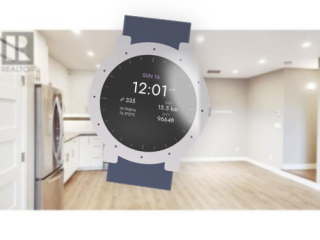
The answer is 12.01
